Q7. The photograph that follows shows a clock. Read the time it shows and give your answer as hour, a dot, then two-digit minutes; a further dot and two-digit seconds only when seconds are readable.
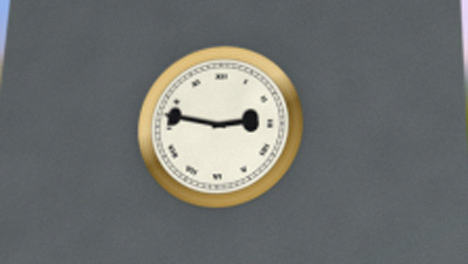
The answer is 2.47
